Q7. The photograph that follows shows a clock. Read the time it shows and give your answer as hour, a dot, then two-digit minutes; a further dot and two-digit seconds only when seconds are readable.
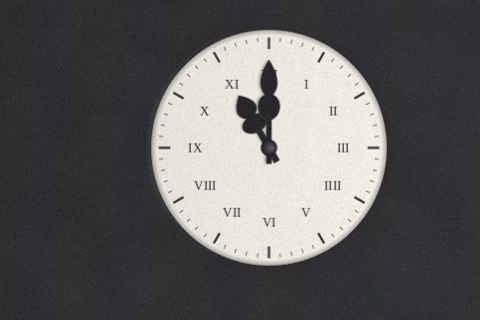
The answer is 11.00
